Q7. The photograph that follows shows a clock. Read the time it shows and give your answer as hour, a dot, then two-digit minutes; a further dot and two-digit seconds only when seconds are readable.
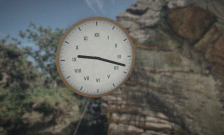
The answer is 9.18
